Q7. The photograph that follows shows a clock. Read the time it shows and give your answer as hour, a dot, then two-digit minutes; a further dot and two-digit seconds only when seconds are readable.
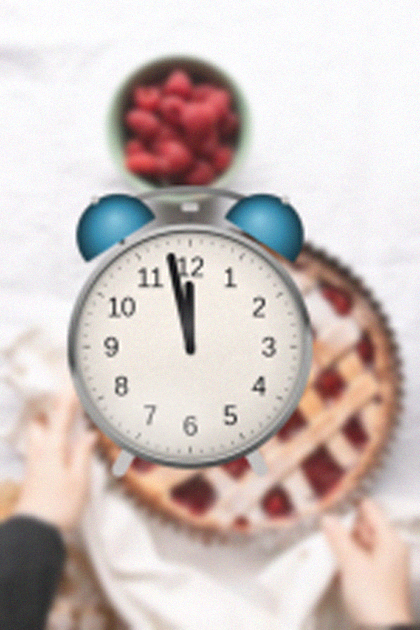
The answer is 11.58
